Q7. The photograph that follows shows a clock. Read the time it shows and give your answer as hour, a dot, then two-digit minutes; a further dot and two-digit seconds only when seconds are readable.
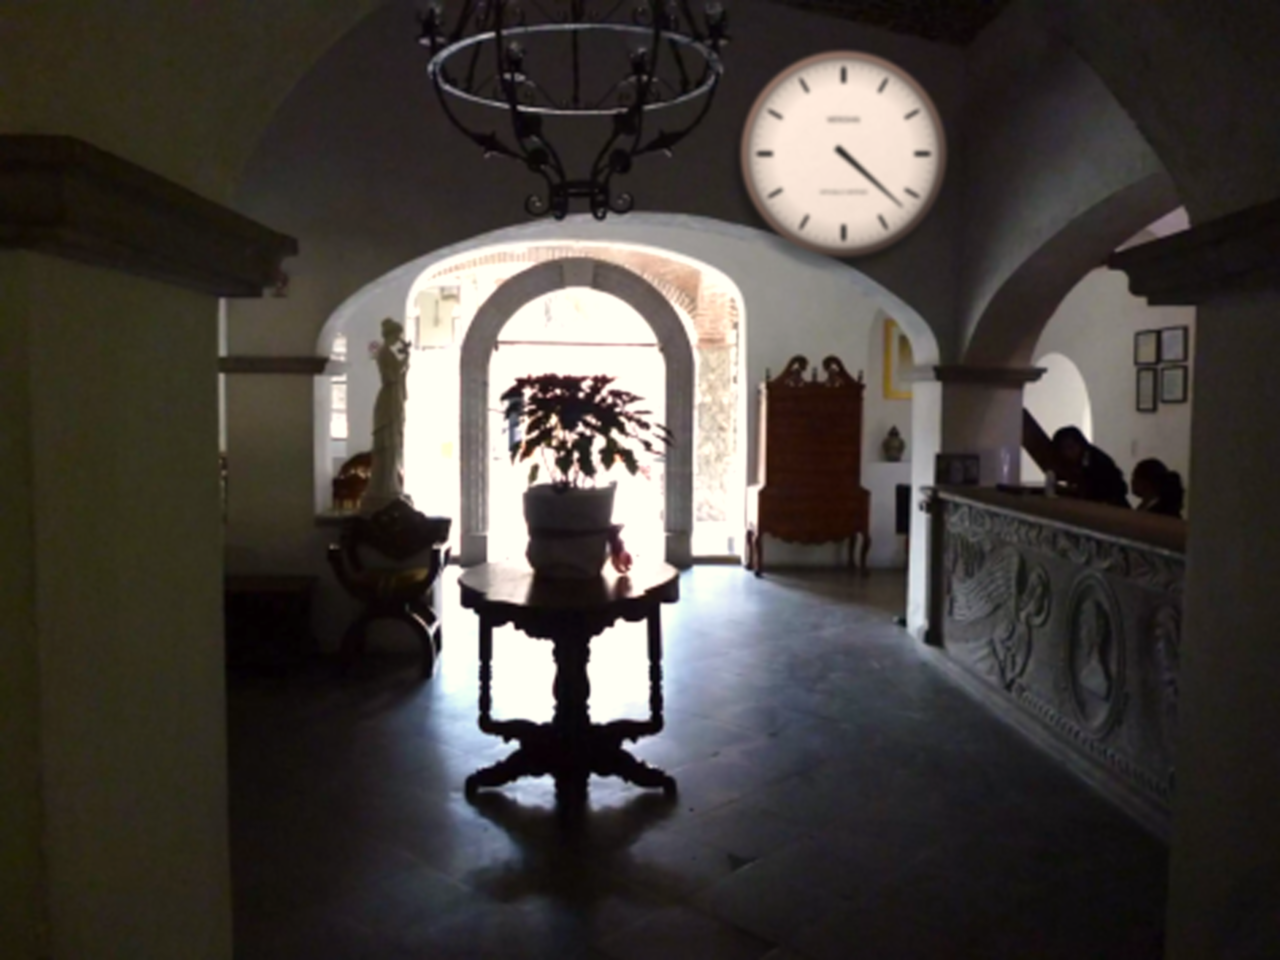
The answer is 4.22
